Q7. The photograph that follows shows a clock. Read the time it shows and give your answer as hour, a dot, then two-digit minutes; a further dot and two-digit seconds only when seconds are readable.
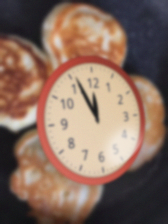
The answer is 11.56
